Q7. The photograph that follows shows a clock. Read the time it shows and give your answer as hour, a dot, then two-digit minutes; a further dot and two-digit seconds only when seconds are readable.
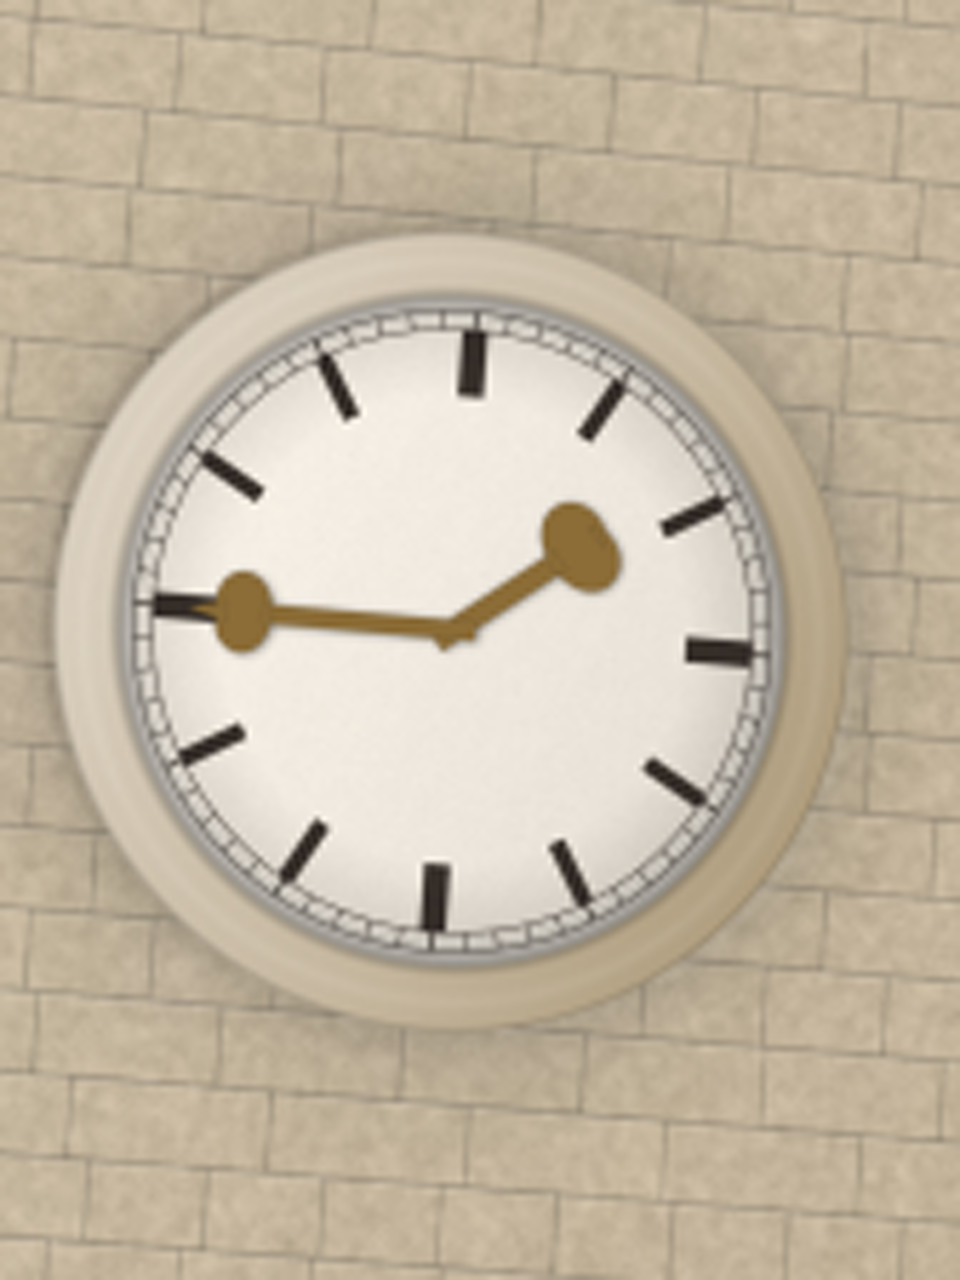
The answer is 1.45
